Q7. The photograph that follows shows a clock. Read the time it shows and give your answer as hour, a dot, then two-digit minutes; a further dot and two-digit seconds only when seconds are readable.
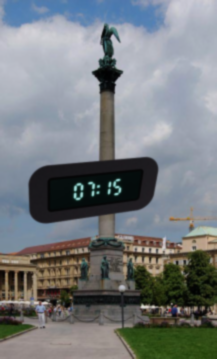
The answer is 7.15
